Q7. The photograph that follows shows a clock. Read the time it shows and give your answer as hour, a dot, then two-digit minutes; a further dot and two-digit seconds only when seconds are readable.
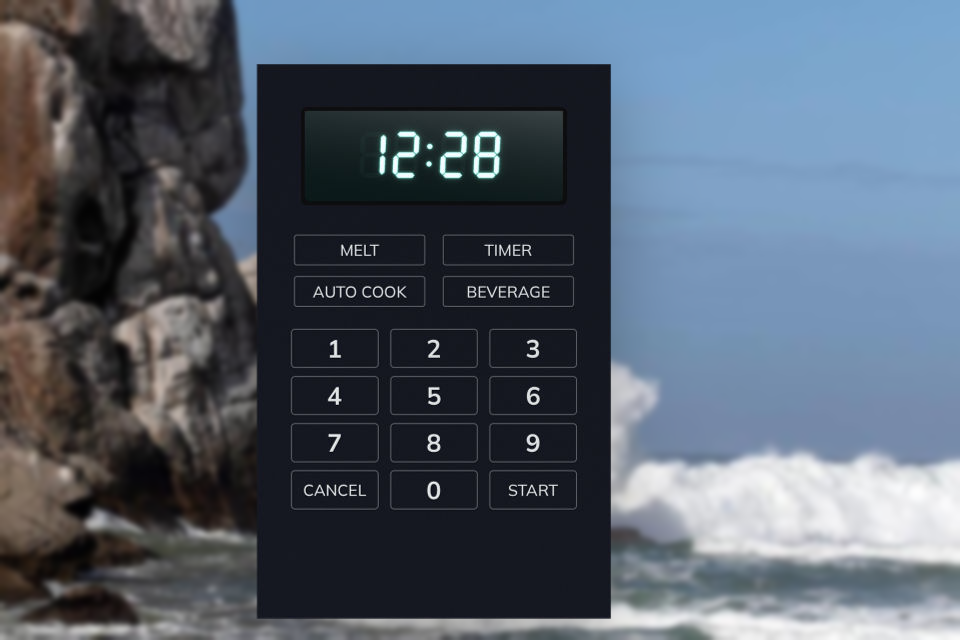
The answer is 12.28
